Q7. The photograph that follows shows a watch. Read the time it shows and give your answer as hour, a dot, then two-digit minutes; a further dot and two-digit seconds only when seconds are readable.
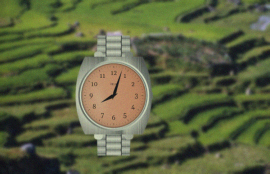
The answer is 8.03
